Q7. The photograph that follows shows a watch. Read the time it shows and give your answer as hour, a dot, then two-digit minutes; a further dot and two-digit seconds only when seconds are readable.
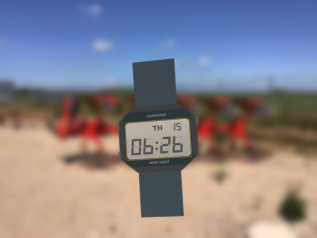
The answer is 6.26
